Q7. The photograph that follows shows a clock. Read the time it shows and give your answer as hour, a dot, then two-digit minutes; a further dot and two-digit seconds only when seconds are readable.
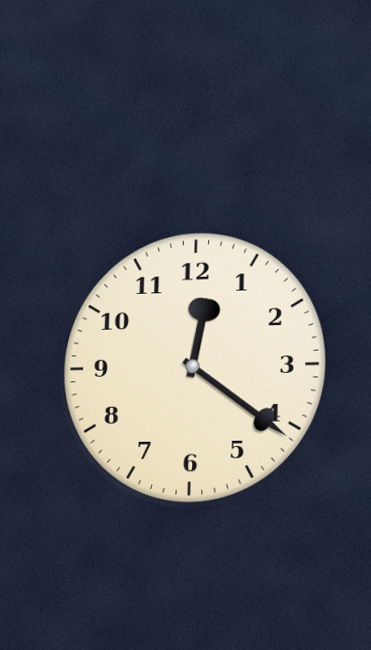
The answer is 12.21
